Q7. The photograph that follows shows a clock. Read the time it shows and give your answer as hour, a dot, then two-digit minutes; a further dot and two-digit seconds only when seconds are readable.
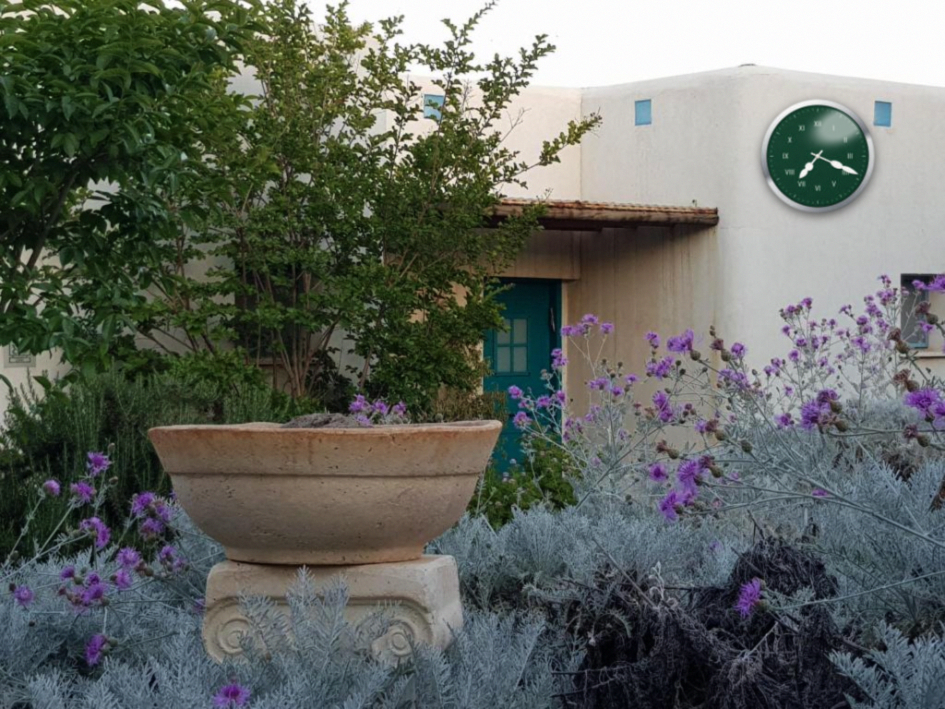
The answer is 7.19
